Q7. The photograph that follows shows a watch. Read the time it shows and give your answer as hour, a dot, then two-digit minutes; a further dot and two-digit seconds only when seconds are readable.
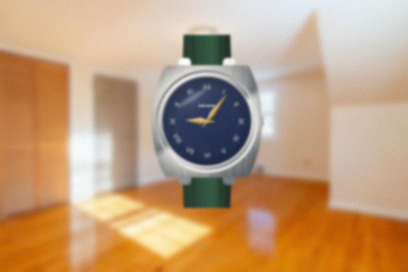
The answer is 9.06
